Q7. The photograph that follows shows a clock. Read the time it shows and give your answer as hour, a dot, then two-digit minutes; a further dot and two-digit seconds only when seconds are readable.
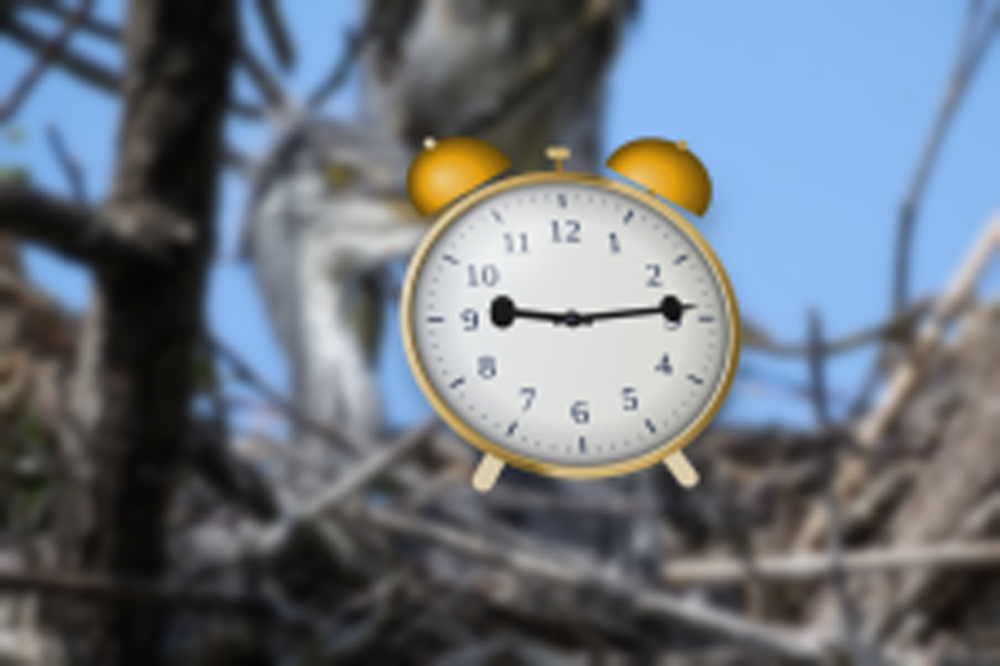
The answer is 9.14
